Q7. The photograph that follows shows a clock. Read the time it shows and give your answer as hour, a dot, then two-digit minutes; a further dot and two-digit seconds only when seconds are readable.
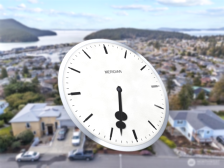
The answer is 6.33
